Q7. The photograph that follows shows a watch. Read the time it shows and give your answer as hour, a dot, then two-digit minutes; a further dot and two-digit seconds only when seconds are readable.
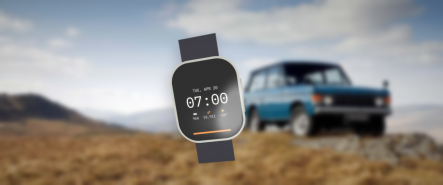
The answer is 7.00
